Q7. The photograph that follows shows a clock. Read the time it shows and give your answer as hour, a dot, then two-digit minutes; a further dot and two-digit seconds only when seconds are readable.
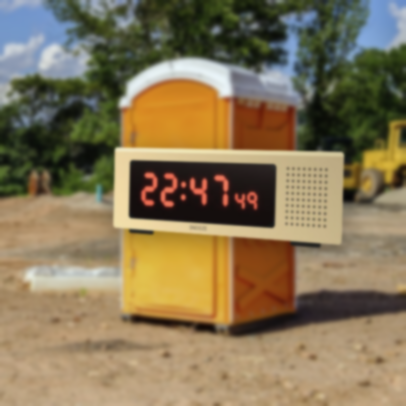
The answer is 22.47.49
